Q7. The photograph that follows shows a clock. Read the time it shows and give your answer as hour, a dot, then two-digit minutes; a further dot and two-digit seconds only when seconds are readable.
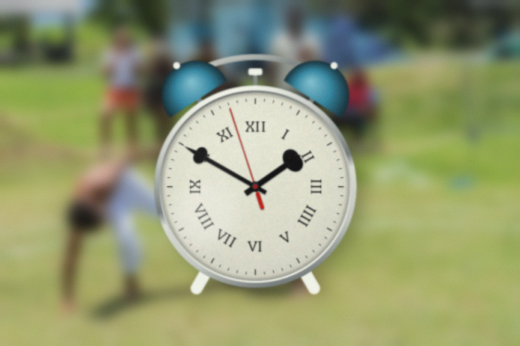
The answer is 1.49.57
